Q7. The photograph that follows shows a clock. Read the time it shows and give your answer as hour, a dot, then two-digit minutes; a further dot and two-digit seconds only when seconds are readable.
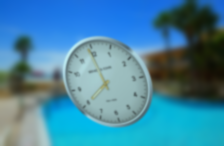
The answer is 7.59
